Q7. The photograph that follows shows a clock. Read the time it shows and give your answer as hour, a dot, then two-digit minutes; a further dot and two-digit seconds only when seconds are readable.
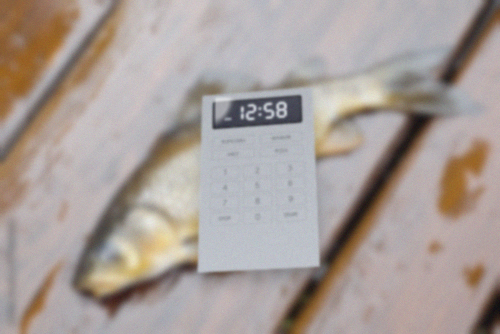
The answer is 12.58
